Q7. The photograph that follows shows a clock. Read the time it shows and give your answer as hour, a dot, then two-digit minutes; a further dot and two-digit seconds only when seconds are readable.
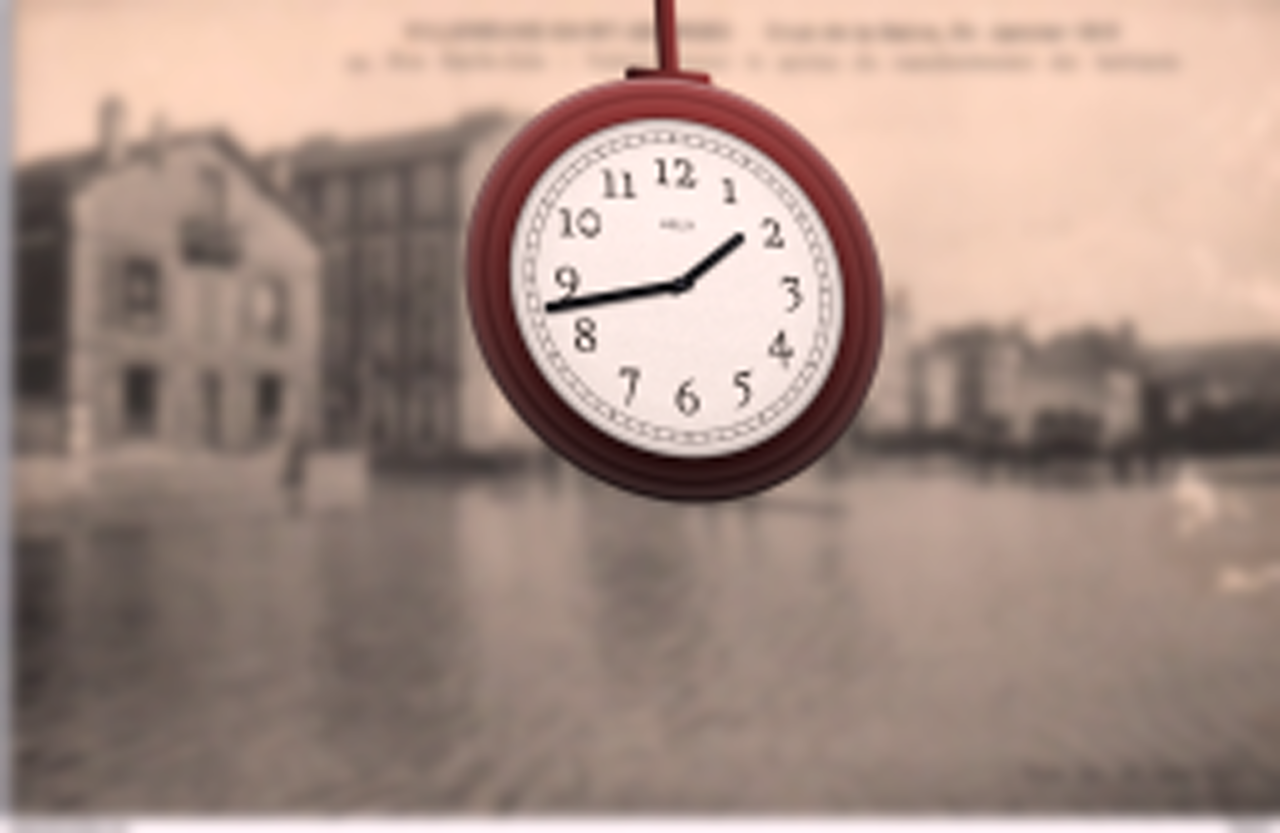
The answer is 1.43
